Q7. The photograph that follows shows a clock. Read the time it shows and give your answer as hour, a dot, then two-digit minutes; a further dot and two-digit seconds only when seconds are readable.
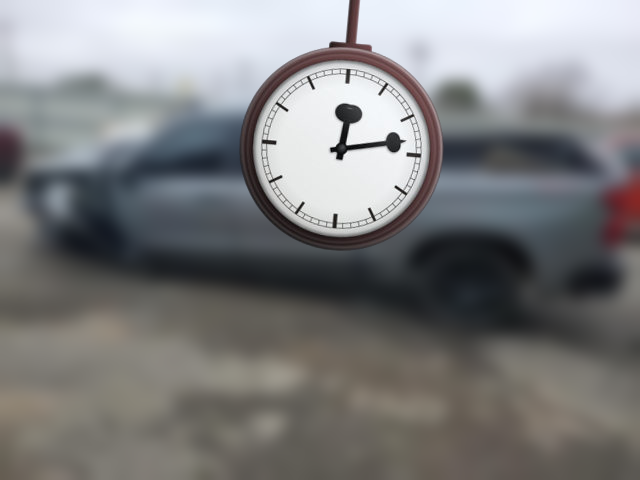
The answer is 12.13
